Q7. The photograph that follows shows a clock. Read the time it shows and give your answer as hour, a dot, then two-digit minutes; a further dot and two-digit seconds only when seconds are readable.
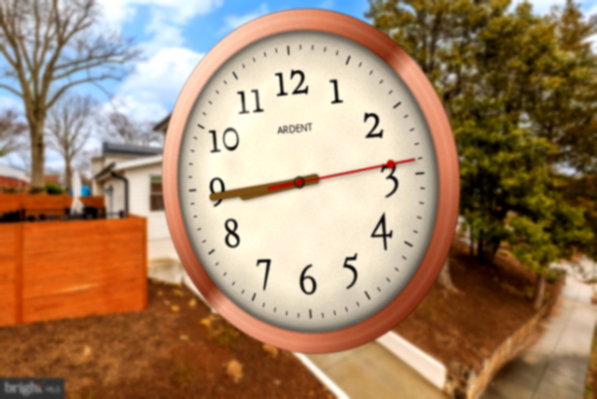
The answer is 8.44.14
